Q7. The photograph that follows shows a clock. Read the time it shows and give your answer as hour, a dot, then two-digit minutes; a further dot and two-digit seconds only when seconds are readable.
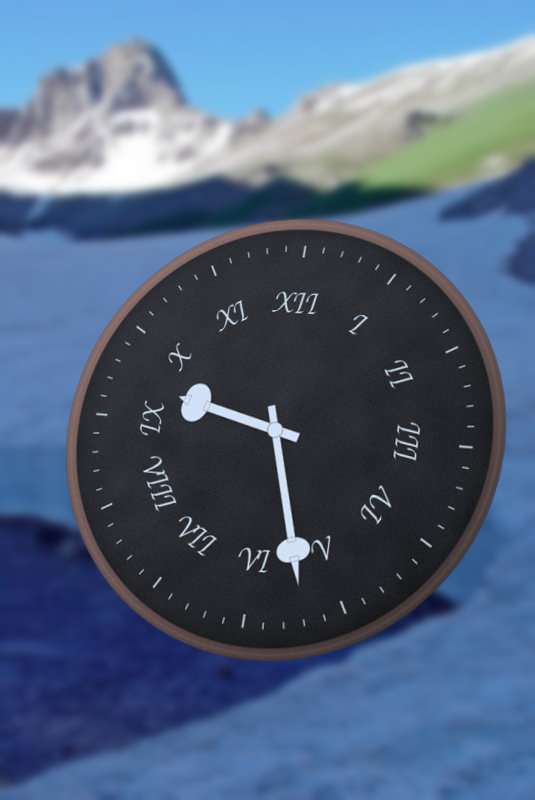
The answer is 9.27
